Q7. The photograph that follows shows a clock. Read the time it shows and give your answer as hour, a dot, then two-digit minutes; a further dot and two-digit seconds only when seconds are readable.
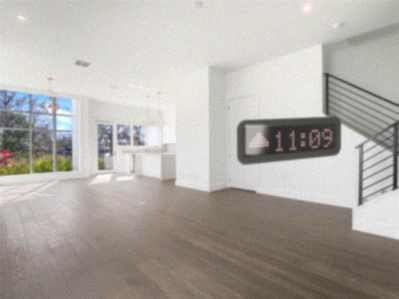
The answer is 11.09
